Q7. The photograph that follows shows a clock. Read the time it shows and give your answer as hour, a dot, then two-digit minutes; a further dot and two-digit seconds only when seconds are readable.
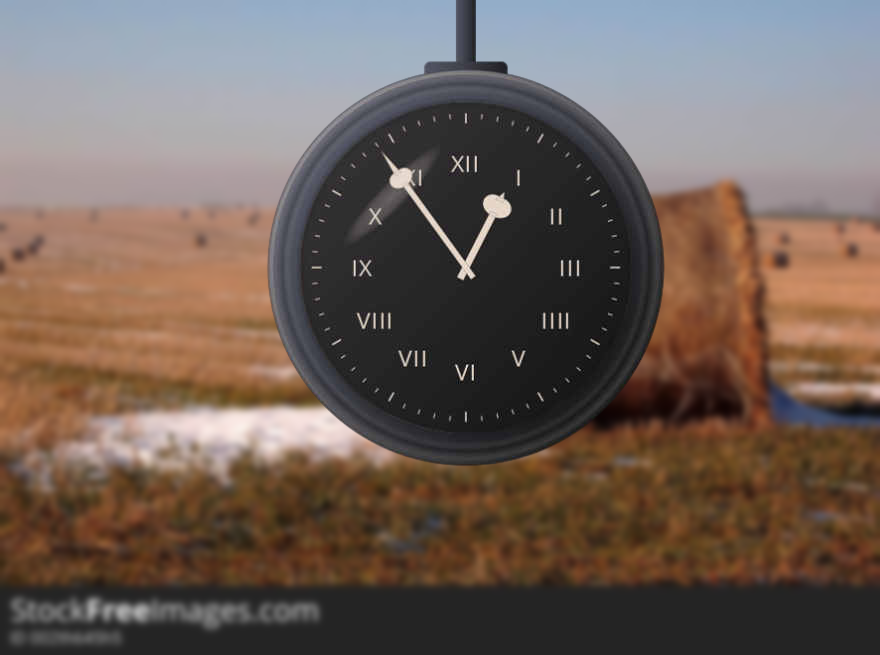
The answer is 12.54
